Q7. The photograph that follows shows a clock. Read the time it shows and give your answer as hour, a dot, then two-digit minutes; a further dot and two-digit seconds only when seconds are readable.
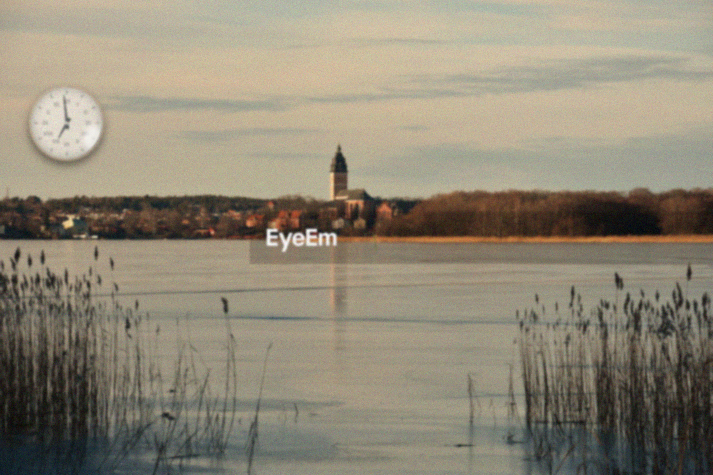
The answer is 6.59
